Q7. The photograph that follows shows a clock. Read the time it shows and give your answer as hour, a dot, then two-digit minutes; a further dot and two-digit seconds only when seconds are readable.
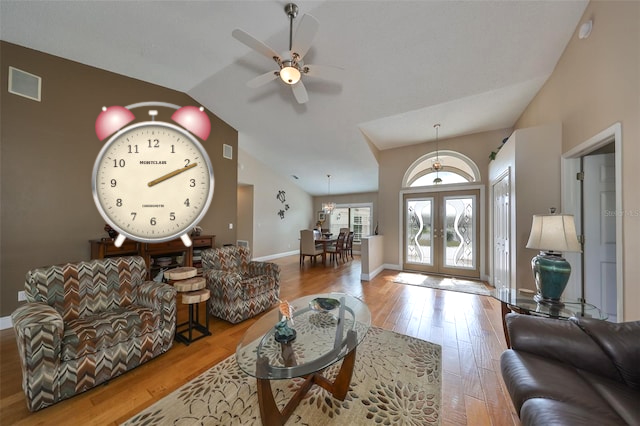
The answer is 2.11
